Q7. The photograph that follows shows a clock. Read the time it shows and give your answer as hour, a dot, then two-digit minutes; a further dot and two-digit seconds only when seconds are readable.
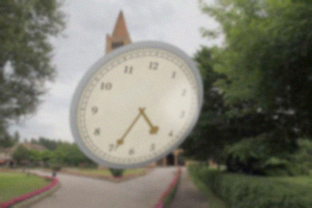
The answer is 4.34
